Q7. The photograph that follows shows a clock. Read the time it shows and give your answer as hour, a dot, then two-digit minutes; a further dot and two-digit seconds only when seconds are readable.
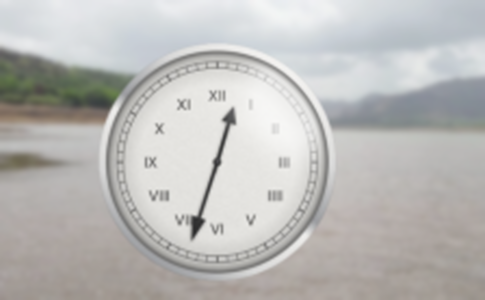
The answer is 12.33
